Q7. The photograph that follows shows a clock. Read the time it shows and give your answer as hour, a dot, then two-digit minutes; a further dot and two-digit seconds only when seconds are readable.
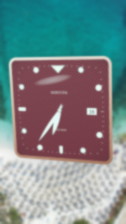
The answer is 6.36
